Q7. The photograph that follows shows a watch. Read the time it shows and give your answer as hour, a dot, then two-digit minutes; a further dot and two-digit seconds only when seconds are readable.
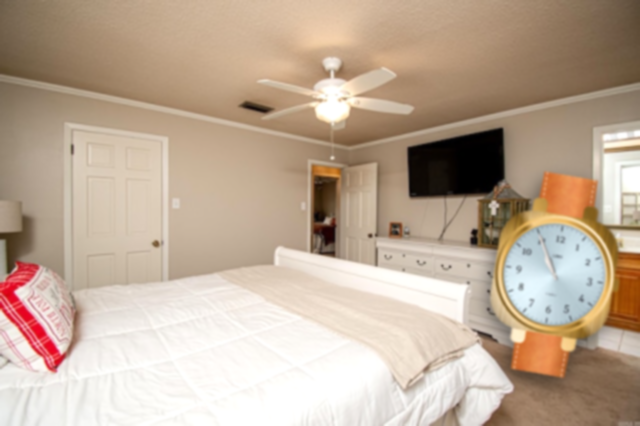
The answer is 10.55
